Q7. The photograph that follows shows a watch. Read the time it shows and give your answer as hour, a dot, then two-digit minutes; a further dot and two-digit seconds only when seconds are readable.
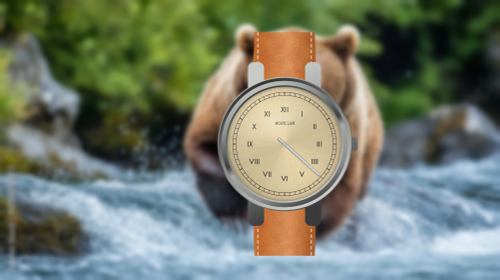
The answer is 4.22
